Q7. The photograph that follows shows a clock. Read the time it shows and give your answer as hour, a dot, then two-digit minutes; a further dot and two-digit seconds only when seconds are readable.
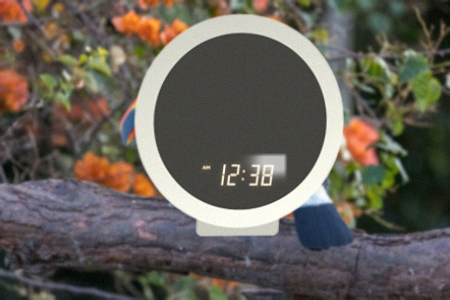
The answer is 12.38
